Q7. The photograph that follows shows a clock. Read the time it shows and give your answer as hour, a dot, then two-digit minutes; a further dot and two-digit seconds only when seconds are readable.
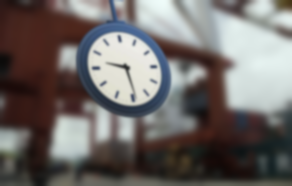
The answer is 9.29
